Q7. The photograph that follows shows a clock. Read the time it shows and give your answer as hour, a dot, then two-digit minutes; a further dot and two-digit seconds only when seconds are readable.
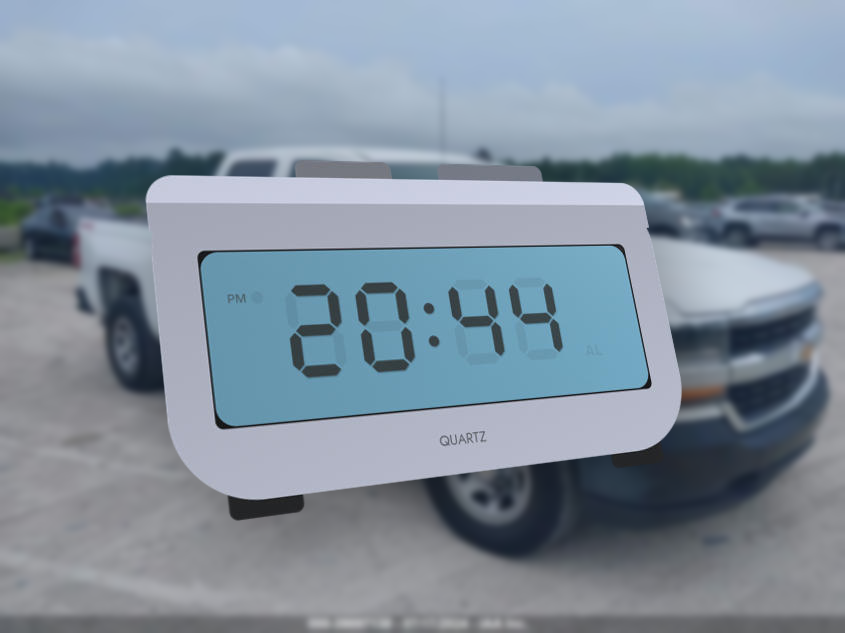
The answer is 20.44
